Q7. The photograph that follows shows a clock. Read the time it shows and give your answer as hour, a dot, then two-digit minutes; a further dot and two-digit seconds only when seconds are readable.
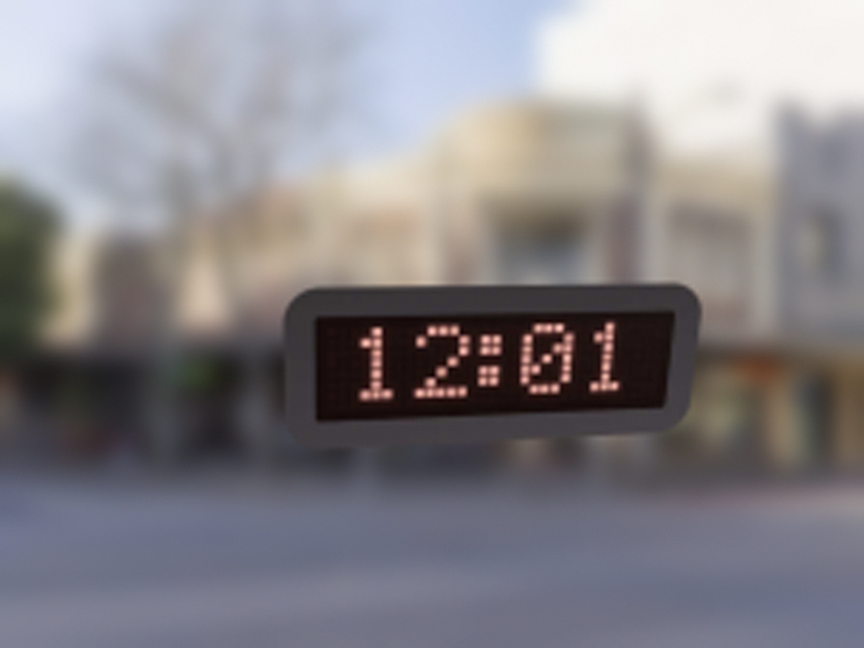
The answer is 12.01
